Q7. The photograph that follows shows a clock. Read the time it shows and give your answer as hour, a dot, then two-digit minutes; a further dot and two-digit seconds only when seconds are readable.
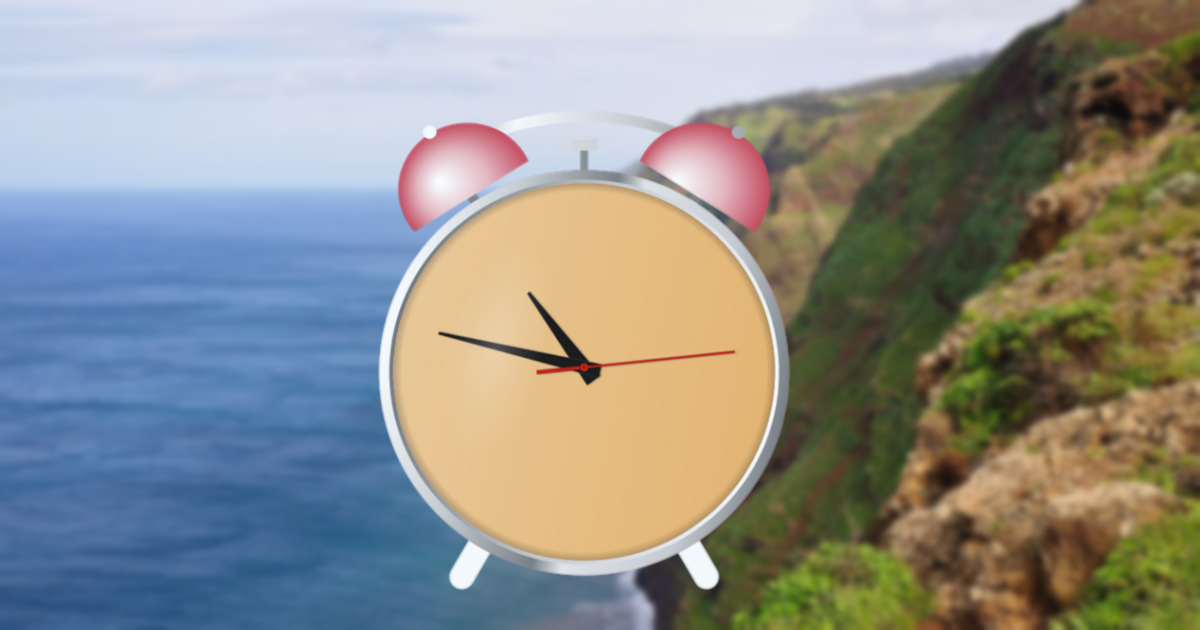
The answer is 10.47.14
